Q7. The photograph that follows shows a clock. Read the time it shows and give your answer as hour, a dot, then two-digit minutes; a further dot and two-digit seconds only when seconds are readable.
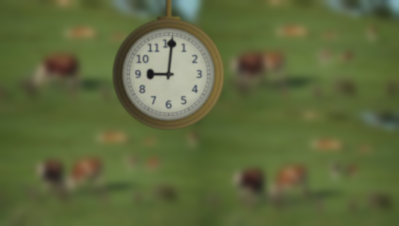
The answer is 9.01
